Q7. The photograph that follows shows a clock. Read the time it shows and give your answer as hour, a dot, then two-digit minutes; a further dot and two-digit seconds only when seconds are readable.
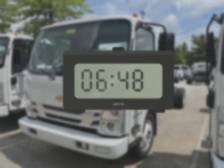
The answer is 6.48
